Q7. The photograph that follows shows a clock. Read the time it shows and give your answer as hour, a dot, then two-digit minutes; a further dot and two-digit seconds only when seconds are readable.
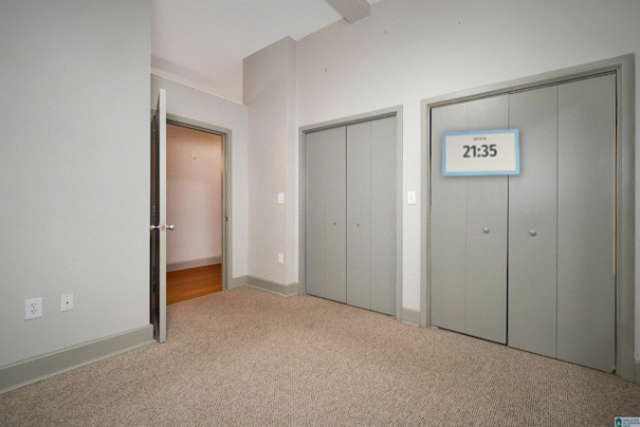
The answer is 21.35
